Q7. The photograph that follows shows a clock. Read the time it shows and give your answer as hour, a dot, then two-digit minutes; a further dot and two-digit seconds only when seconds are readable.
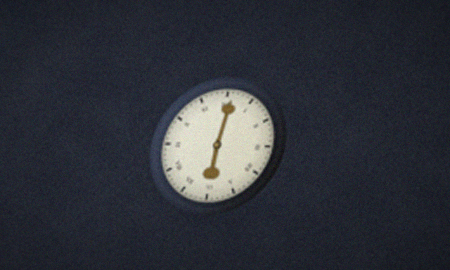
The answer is 6.01
